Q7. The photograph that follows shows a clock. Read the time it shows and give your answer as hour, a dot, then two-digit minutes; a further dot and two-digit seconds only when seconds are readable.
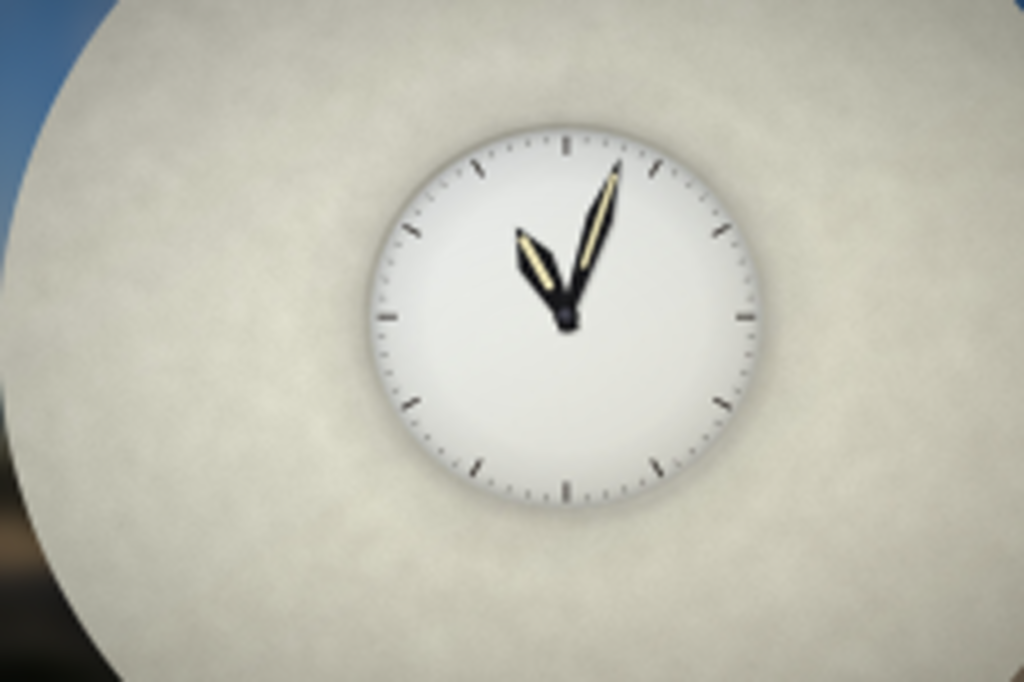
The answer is 11.03
